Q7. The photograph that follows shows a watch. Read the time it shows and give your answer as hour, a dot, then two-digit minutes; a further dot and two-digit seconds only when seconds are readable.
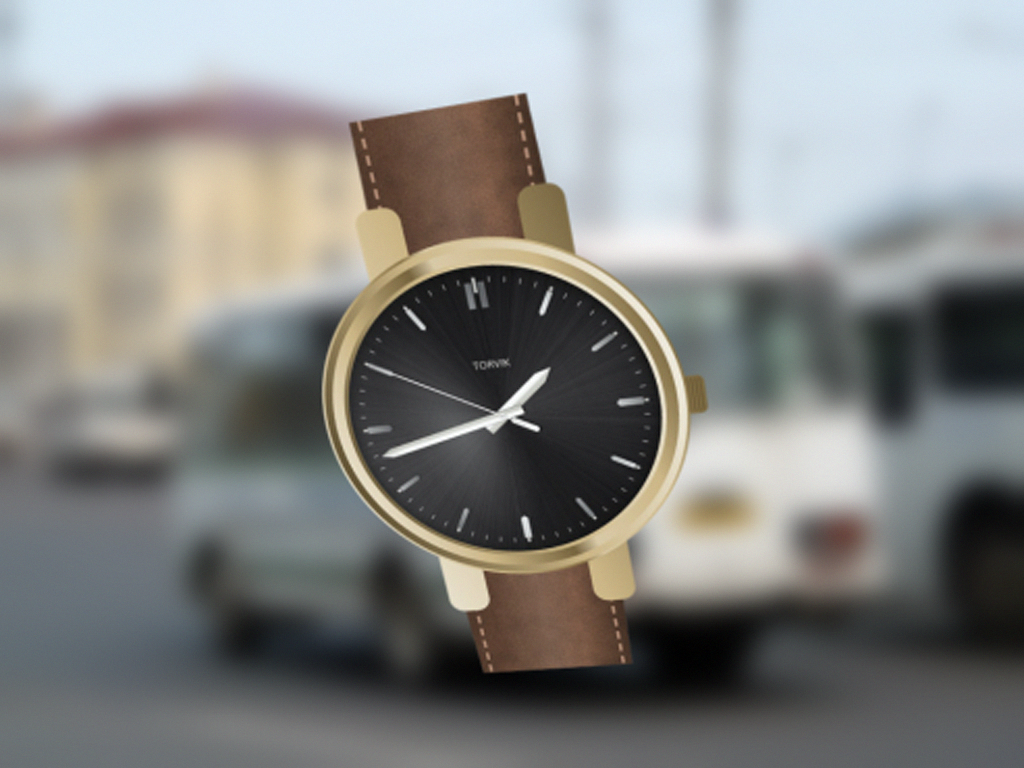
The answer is 1.42.50
